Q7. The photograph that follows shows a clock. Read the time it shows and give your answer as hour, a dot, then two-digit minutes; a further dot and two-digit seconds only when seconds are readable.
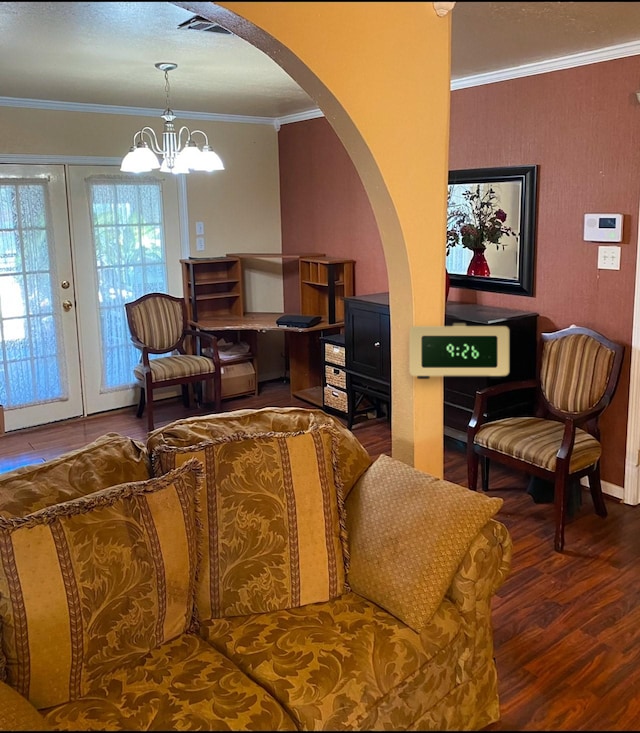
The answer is 9.26
